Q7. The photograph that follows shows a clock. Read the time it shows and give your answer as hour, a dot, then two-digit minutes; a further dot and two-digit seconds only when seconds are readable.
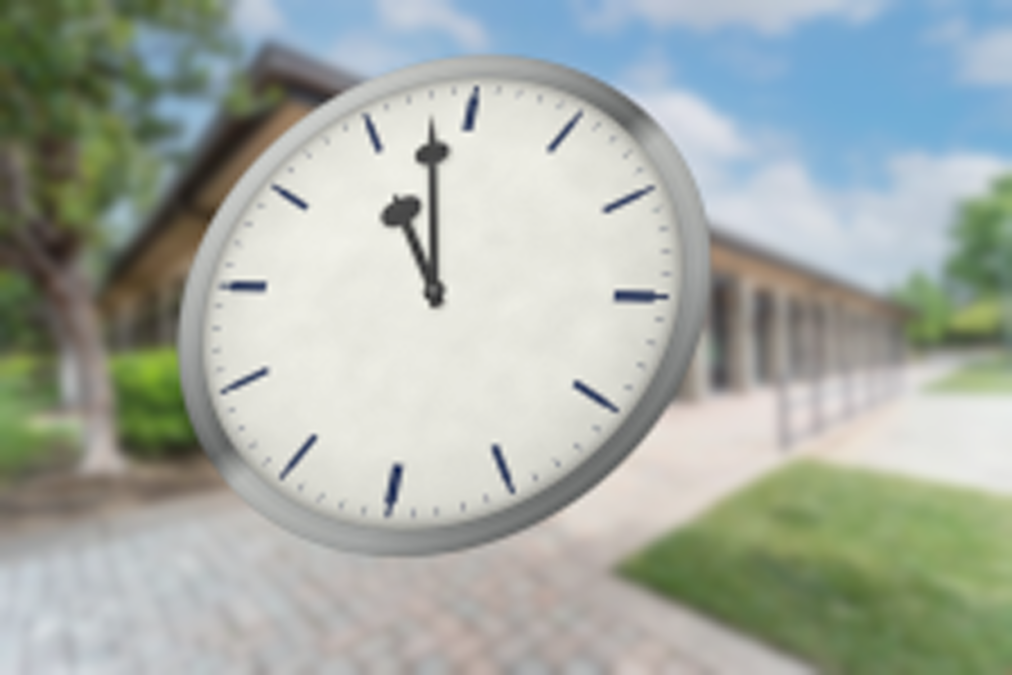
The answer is 10.58
